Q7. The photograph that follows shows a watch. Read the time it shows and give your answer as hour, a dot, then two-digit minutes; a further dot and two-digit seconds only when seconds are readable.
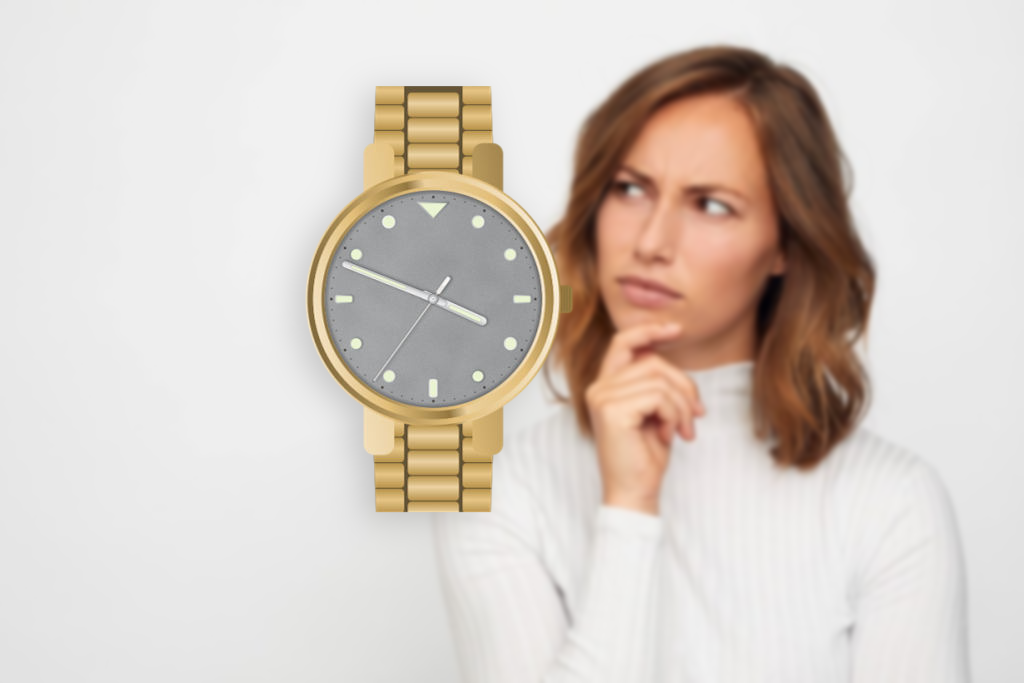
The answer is 3.48.36
